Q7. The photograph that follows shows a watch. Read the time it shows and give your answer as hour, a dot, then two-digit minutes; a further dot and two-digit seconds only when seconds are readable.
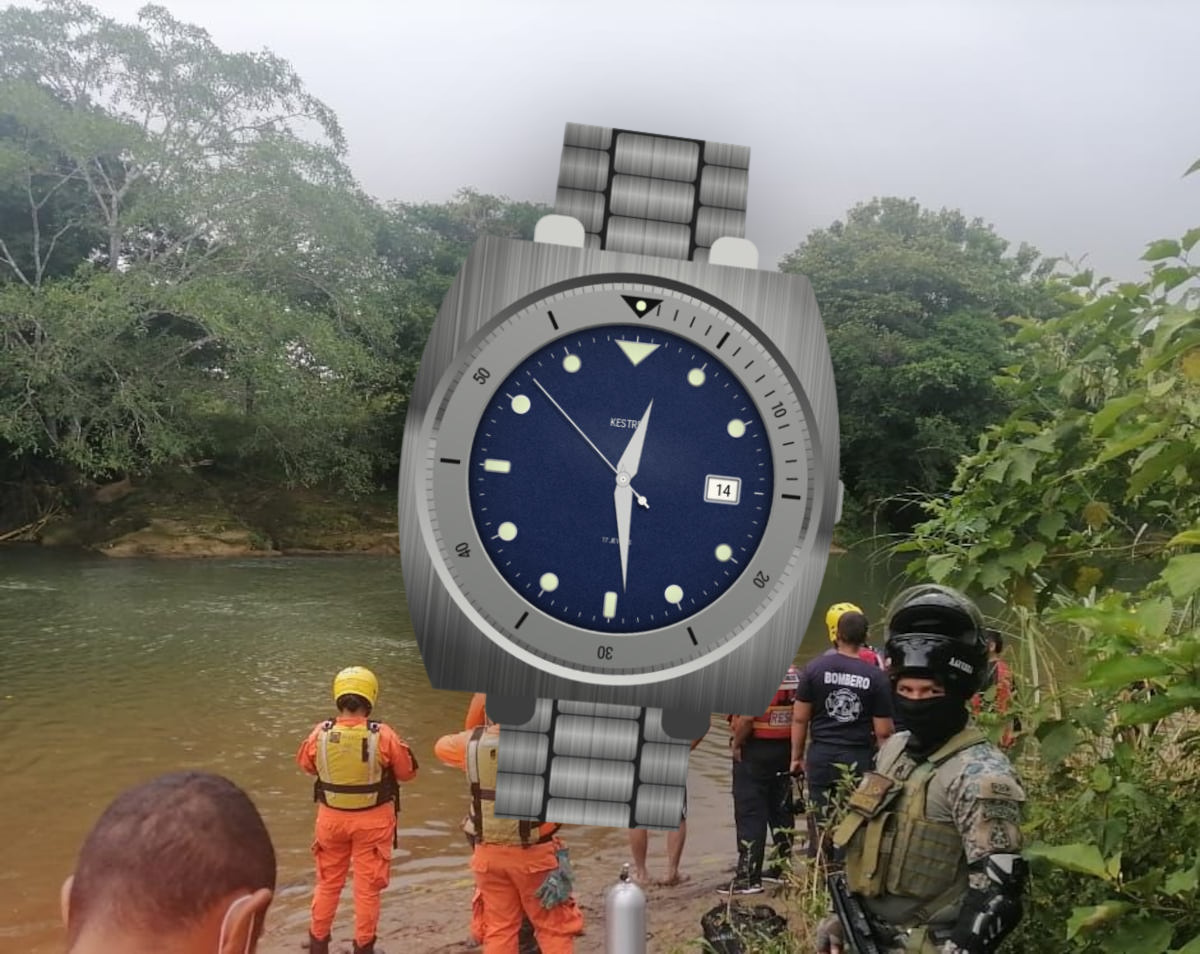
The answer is 12.28.52
